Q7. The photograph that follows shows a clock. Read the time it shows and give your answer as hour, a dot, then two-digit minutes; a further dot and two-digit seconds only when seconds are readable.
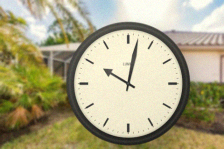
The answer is 10.02
